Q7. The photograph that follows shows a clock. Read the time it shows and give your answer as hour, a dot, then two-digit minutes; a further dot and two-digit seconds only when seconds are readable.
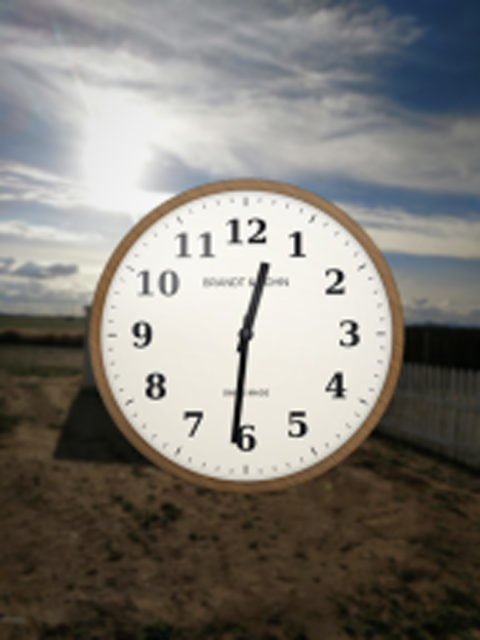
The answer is 12.31
